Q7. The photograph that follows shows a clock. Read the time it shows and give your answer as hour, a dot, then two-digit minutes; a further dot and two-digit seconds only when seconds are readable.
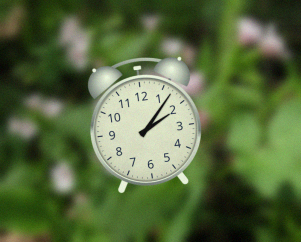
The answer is 2.07
